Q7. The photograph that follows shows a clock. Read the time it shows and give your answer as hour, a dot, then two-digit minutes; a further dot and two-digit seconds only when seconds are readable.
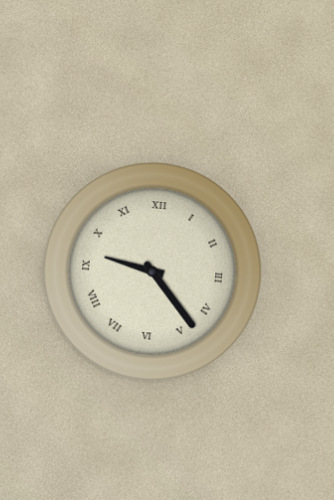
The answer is 9.23
